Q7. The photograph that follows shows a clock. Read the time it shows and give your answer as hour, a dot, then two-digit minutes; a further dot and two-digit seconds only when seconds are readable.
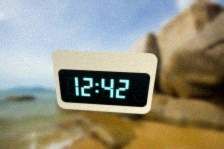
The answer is 12.42
